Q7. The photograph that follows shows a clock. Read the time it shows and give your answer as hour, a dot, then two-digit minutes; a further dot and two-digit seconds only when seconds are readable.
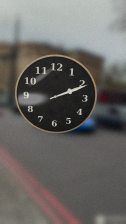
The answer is 2.11
